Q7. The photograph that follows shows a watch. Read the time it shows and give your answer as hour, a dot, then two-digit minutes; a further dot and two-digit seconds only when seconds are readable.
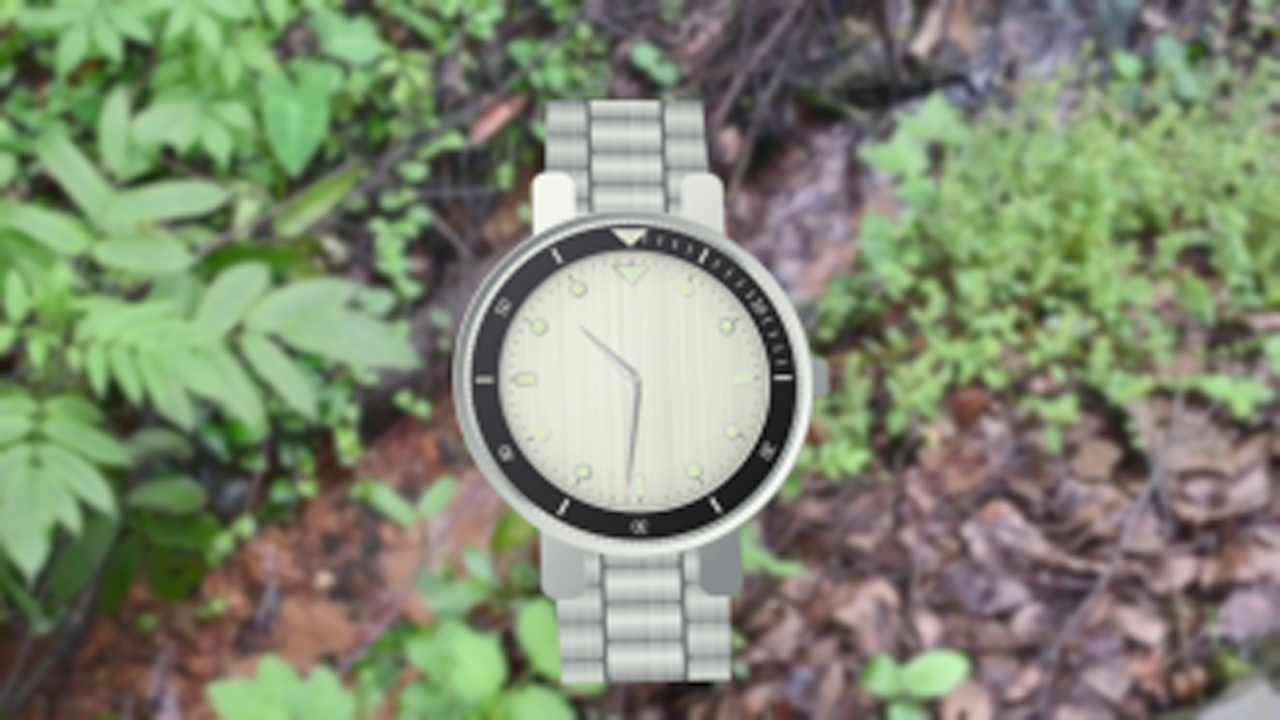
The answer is 10.31
